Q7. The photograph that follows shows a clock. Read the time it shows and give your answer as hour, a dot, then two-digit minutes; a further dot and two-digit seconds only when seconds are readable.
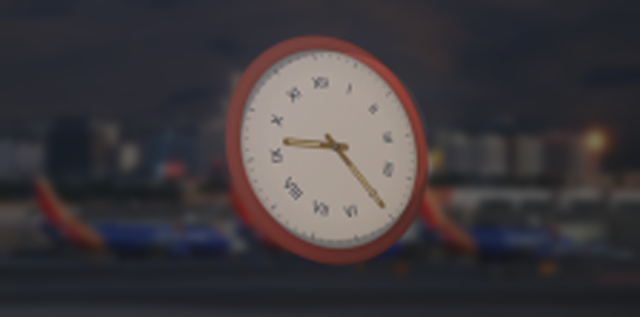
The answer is 9.25
